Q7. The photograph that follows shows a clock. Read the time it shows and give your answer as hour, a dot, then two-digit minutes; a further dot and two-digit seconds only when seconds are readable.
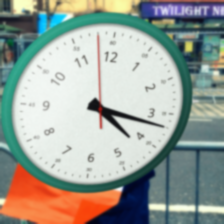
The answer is 4.16.58
